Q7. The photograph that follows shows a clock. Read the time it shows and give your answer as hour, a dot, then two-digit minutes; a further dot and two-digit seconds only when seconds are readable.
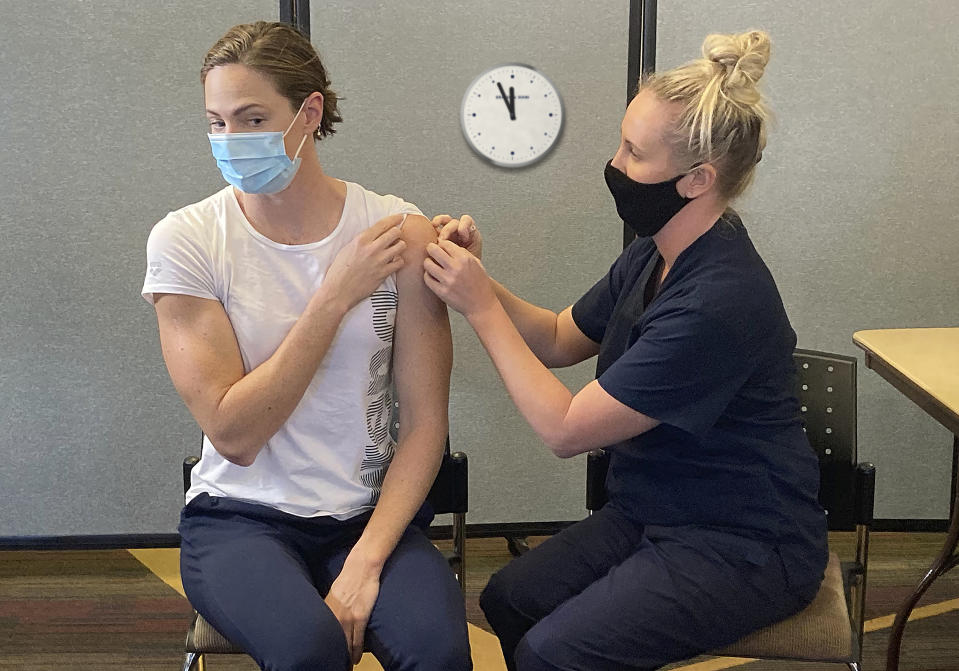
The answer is 11.56
